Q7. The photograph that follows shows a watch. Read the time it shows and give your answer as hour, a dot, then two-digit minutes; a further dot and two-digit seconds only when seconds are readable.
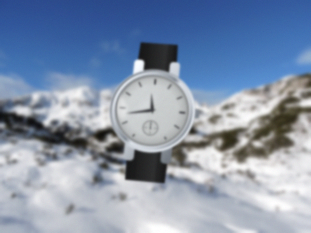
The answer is 11.43
